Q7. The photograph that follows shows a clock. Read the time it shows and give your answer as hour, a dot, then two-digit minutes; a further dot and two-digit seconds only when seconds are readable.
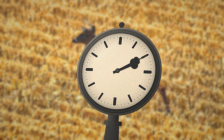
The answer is 2.10
